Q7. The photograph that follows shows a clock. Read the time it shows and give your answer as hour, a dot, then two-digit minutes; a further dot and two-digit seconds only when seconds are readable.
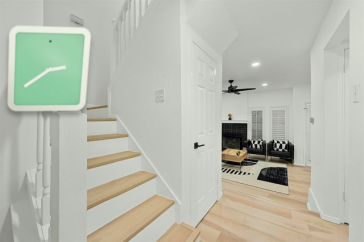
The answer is 2.39
